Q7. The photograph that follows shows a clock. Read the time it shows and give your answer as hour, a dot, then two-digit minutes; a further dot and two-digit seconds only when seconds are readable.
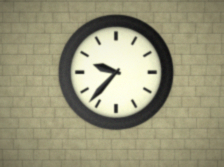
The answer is 9.37
